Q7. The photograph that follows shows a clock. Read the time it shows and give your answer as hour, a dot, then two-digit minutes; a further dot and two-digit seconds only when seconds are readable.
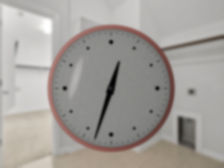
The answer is 12.33
